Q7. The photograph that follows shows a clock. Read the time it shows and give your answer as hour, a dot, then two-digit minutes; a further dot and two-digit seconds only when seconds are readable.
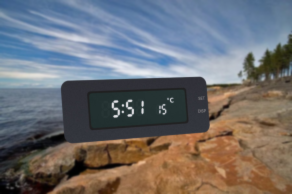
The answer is 5.51
